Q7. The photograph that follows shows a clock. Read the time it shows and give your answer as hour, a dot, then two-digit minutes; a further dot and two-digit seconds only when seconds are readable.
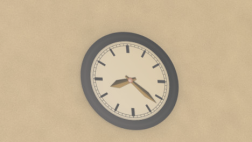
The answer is 8.22
